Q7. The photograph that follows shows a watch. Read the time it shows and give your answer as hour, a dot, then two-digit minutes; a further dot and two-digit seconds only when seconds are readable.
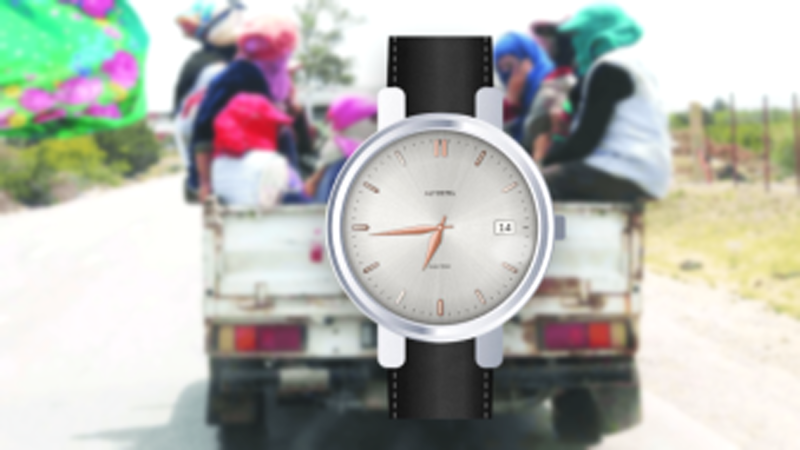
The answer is 6.44
